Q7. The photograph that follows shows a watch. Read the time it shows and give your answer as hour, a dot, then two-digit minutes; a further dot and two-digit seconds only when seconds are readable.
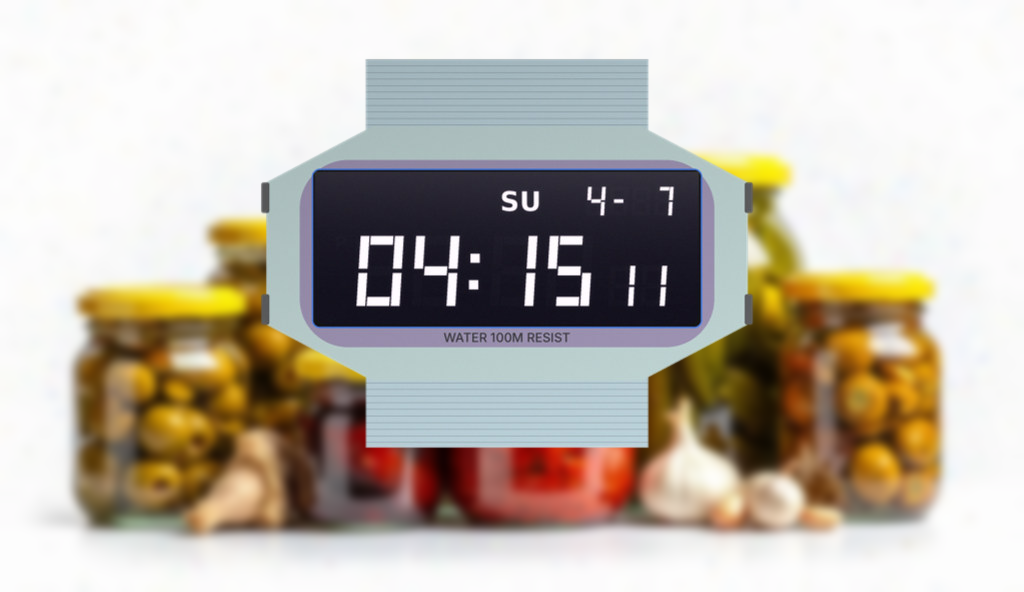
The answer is 4.15.11
